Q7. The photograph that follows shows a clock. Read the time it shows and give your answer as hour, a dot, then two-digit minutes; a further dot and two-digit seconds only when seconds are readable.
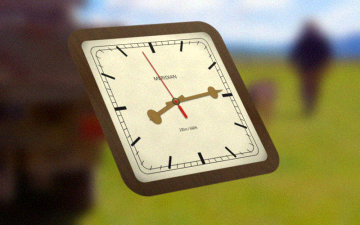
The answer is 8.13.58
